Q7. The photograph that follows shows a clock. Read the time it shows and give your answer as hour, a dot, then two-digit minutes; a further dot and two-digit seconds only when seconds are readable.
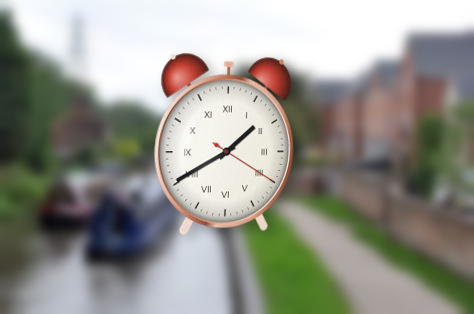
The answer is 1.40.20
